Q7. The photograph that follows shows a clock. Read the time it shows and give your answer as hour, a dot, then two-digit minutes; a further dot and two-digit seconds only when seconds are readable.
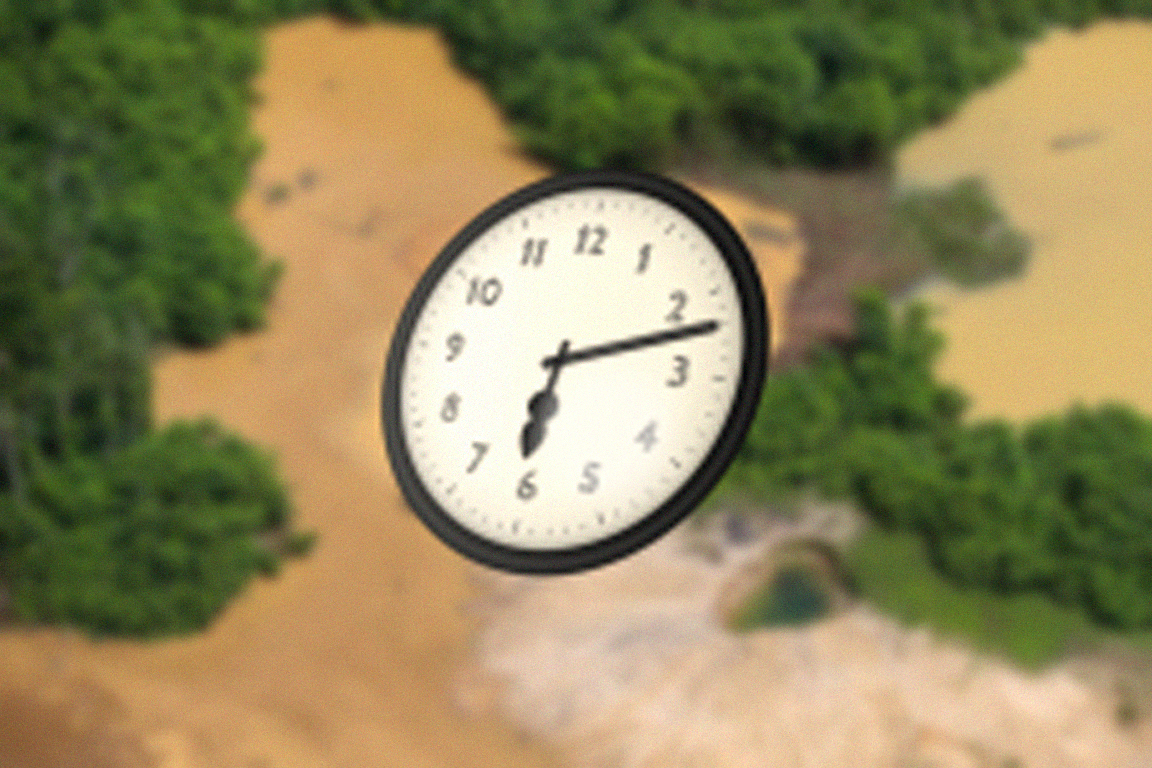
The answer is 6.12
